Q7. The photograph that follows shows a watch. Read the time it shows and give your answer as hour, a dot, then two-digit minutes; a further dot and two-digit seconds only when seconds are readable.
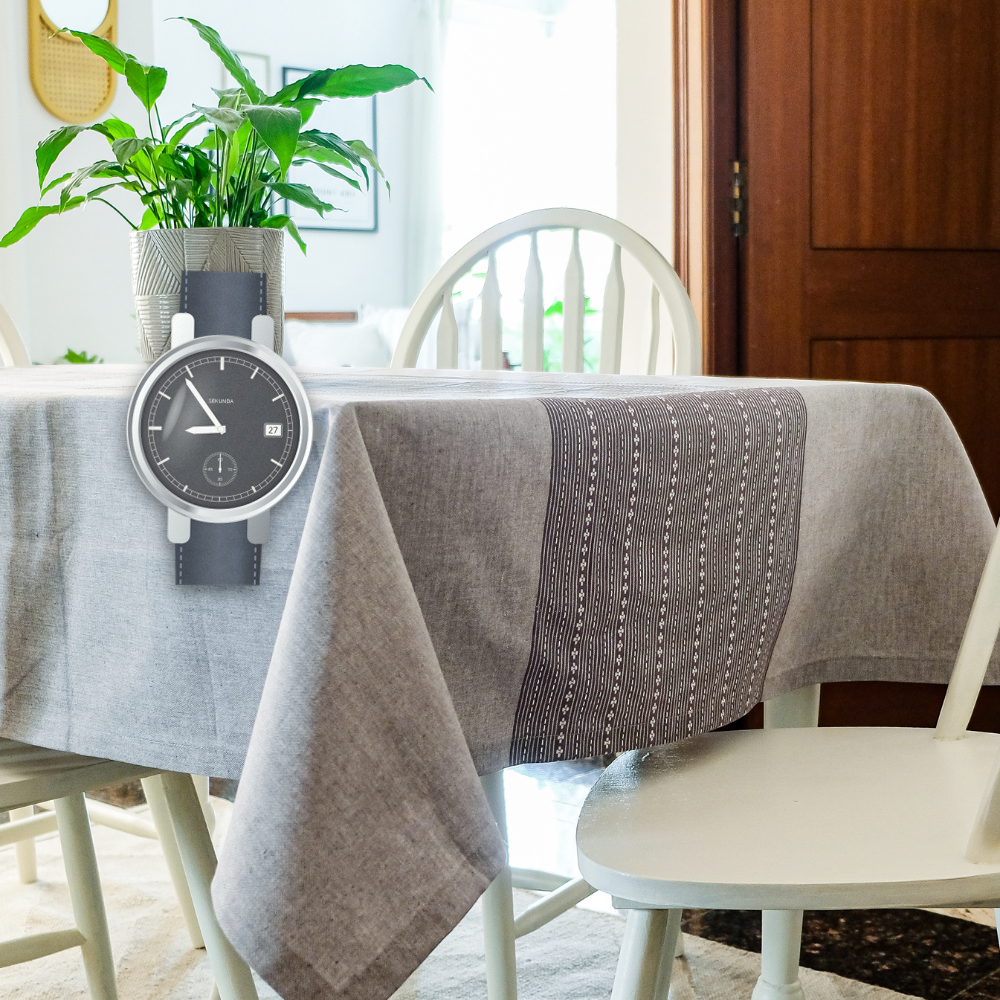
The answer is 8.54
